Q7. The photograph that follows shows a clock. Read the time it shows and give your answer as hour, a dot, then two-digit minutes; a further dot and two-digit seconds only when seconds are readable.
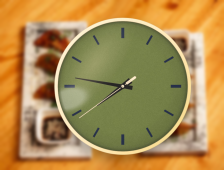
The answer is 7.46.39
